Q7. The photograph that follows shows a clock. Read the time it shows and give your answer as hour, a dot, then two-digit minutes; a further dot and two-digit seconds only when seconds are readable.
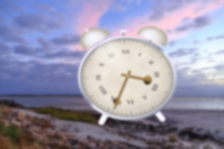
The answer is 3.34
